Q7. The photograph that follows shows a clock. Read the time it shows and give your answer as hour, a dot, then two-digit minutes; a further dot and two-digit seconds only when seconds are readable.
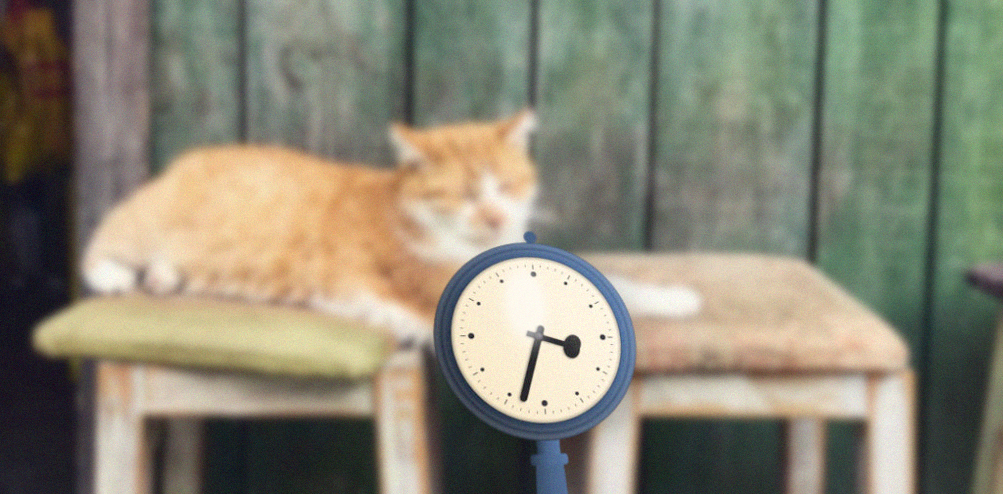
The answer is 3.33
